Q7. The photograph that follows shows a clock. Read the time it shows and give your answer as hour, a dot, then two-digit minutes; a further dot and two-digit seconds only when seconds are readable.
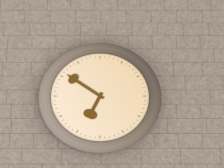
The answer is 6.51
